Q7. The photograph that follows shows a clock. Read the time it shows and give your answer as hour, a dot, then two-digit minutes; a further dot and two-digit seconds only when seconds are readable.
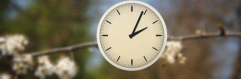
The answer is 2.04
